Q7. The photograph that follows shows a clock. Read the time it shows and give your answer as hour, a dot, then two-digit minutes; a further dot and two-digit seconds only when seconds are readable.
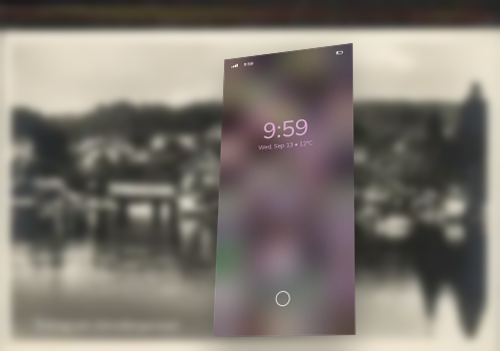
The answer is 9.59
